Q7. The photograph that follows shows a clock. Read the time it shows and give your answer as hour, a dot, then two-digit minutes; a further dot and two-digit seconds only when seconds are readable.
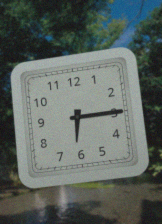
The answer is 6.15
